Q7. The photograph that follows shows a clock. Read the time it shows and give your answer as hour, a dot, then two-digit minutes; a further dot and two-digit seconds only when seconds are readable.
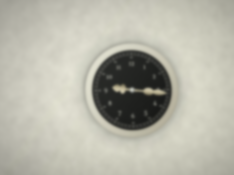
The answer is 9.16
